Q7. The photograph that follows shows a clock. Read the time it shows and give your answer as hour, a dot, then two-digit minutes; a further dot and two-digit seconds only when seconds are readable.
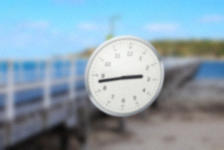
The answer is 2.43
